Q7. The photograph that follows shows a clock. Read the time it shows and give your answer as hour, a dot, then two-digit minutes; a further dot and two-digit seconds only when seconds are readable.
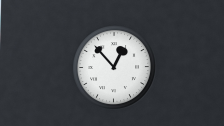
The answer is 12.53
